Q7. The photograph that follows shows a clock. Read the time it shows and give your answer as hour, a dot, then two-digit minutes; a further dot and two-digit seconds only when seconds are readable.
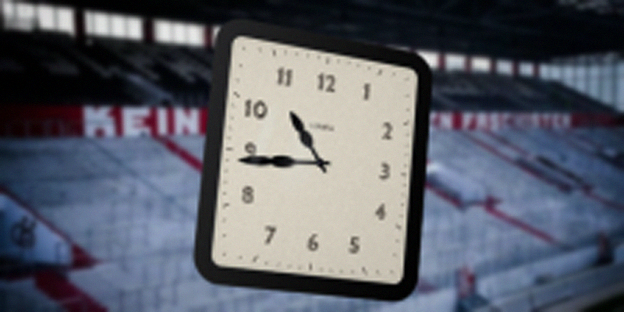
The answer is 10.44
